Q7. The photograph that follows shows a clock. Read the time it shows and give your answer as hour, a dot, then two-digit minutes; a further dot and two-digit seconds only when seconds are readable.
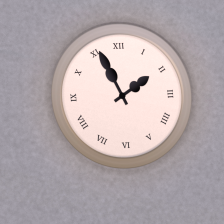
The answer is 1.56
